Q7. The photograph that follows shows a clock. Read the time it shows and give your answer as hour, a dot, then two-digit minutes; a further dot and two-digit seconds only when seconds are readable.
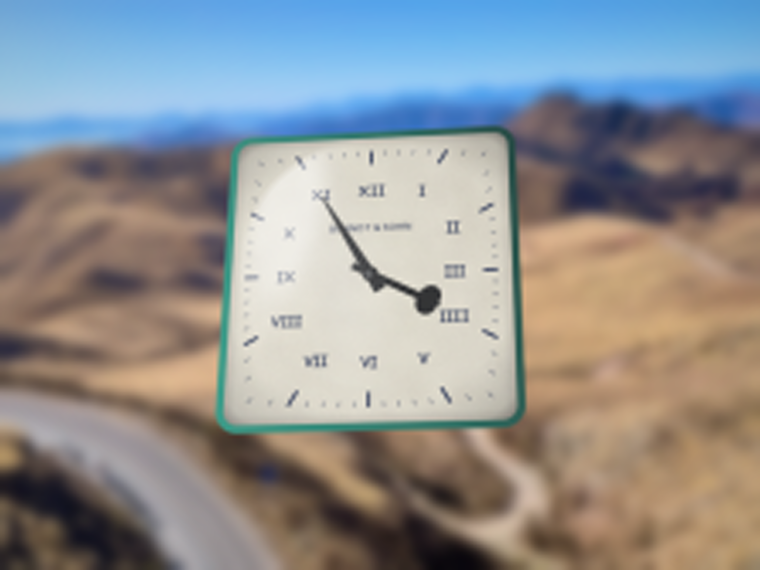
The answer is 3.55
